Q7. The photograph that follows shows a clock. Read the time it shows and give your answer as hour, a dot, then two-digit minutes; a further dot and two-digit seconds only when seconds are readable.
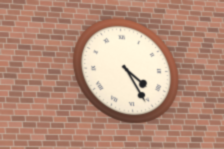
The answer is 4.26
